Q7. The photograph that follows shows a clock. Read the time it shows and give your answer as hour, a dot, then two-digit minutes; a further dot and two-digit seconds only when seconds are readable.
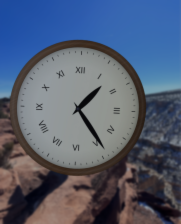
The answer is 1.24
